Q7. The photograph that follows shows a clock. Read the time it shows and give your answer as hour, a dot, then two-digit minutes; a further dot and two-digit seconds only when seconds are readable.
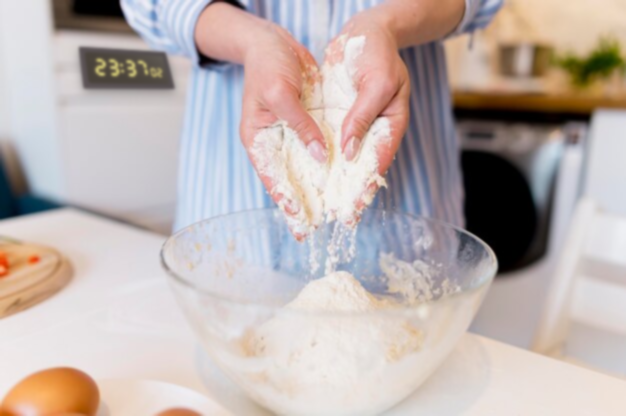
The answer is 23.37
